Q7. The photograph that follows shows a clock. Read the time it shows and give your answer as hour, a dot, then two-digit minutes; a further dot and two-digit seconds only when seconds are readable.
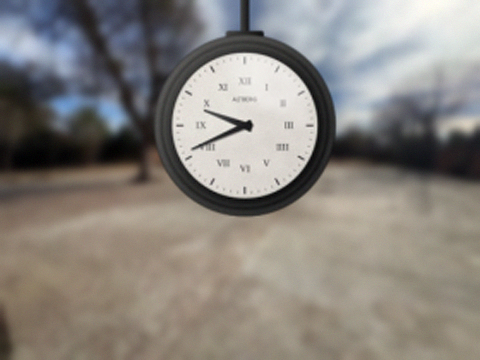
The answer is 9.41
